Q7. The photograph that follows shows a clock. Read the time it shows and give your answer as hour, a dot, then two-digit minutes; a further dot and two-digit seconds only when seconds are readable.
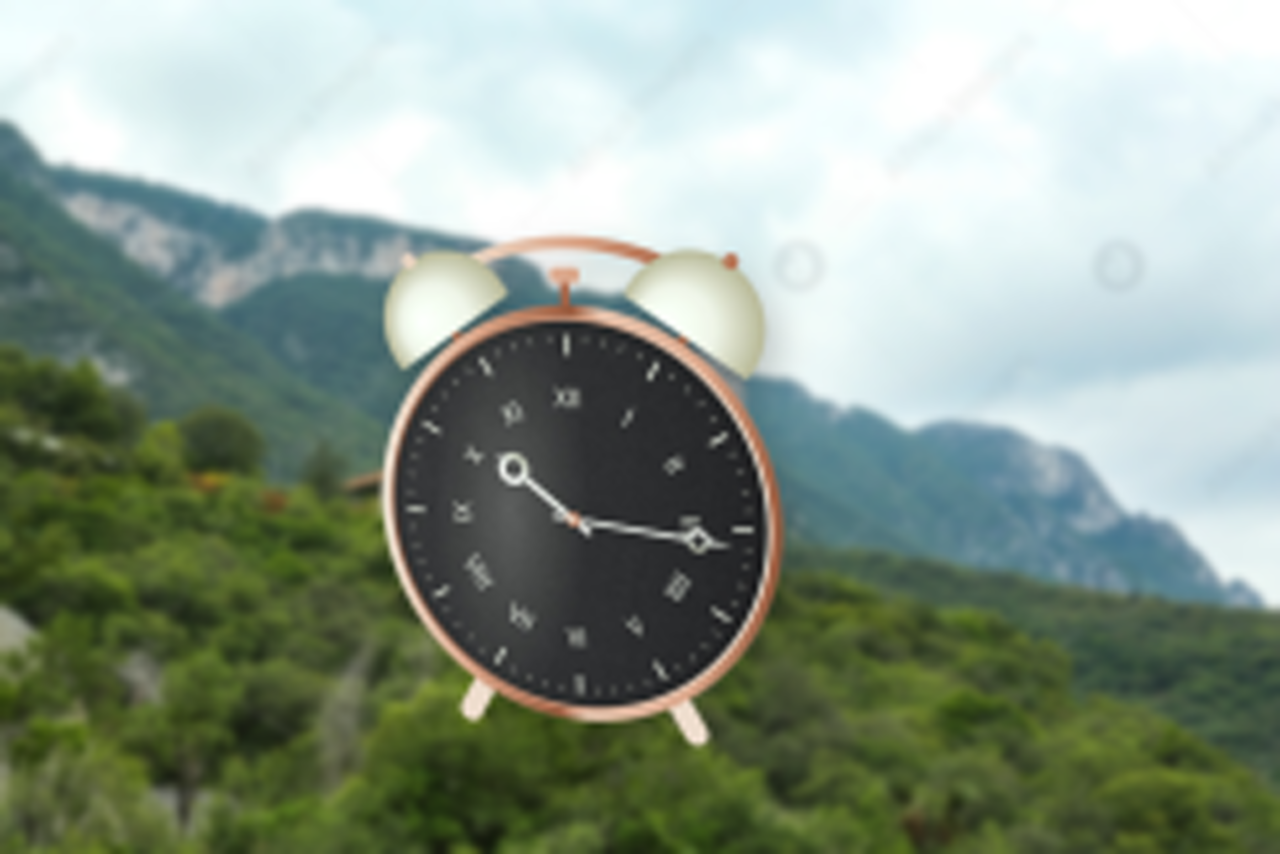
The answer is 10.16
